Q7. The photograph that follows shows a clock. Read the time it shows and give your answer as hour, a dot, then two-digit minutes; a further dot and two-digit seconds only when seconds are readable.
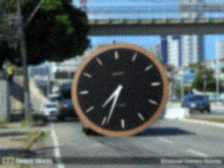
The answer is 7.34
